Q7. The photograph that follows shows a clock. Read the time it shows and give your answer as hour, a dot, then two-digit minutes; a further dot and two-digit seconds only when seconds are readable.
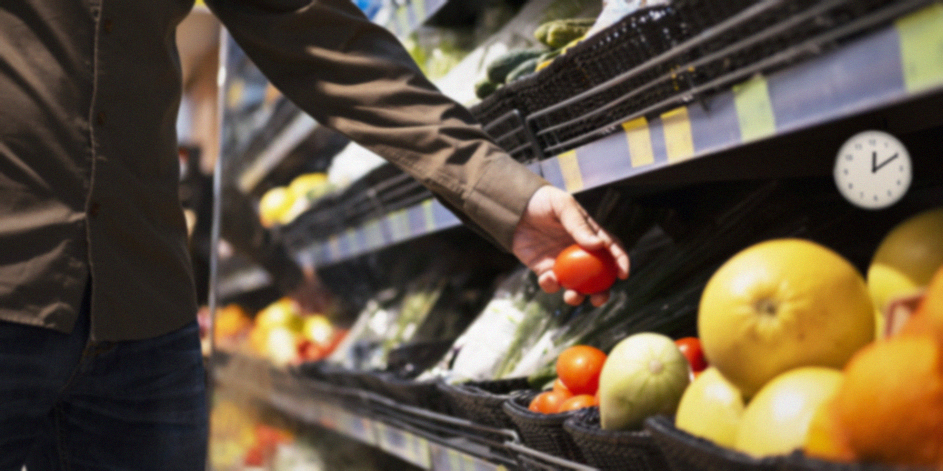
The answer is 12.10
